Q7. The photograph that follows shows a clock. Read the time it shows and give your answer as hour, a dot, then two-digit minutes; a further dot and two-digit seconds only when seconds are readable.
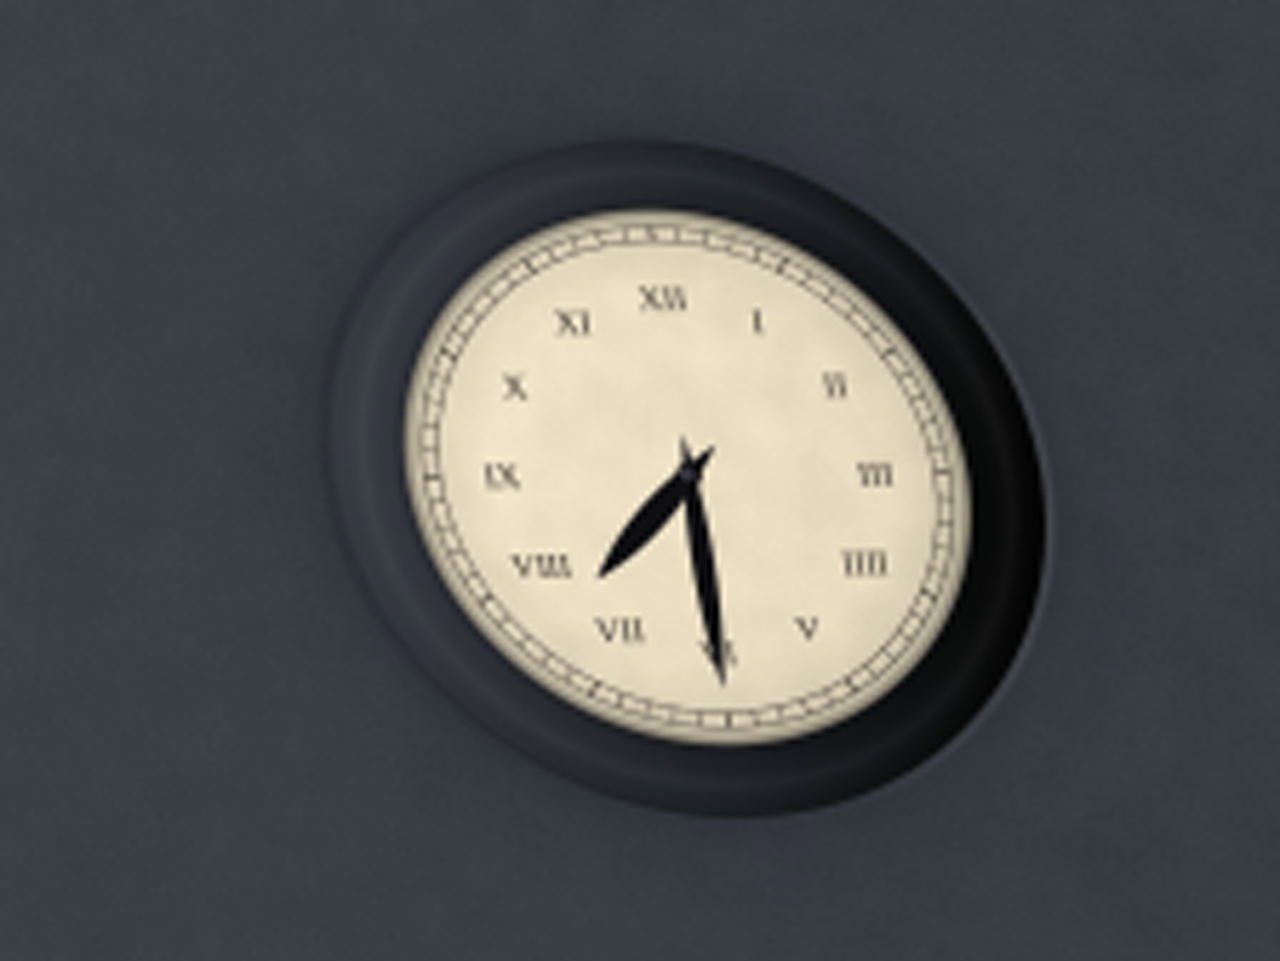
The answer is 7.30
